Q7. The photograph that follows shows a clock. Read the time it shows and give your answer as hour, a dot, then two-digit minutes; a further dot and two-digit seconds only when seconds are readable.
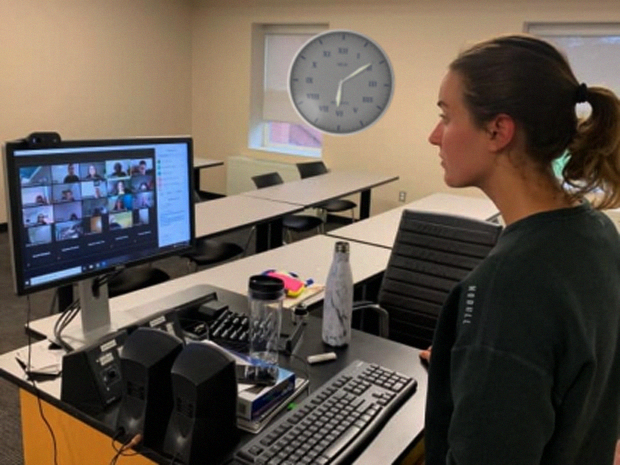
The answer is 6.09
